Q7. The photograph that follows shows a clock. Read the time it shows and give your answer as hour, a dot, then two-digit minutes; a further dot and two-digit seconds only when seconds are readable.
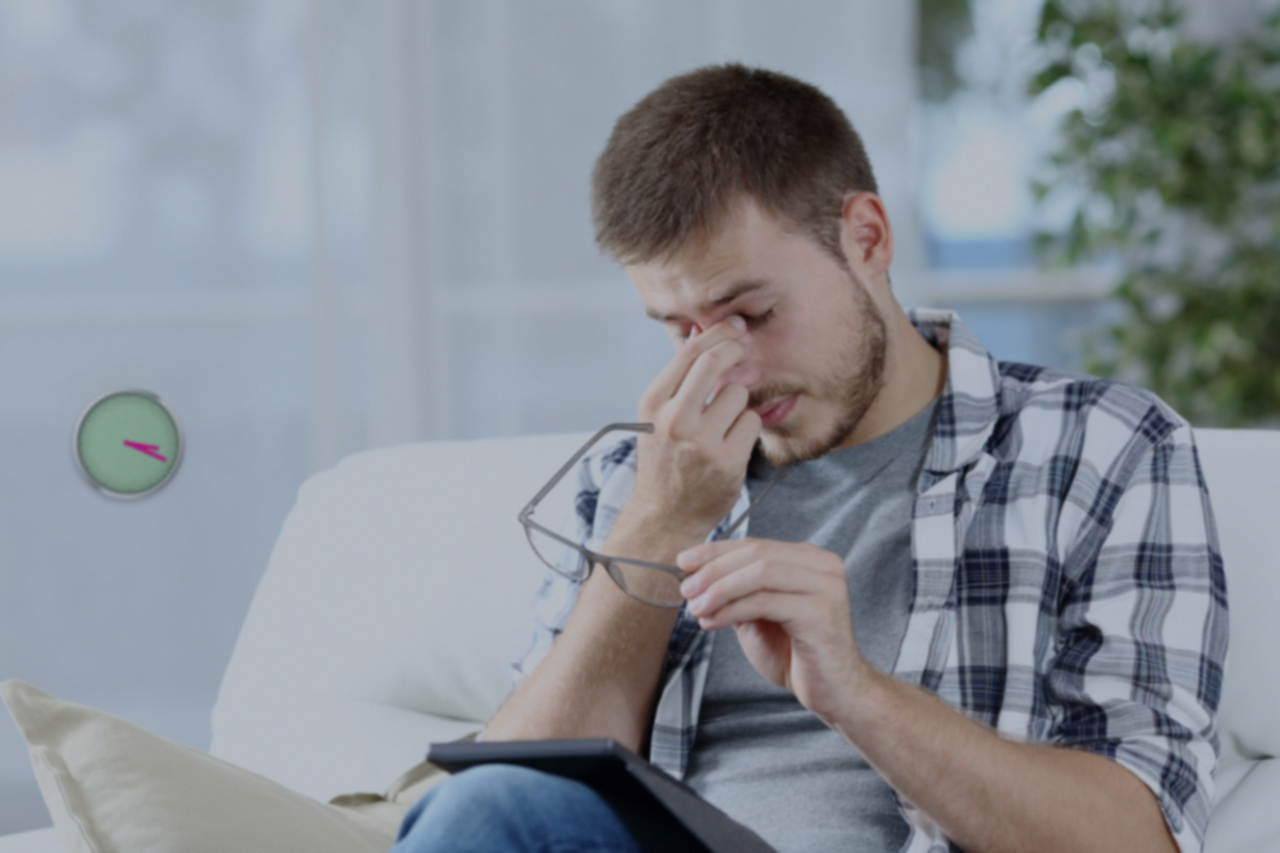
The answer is 3.19
